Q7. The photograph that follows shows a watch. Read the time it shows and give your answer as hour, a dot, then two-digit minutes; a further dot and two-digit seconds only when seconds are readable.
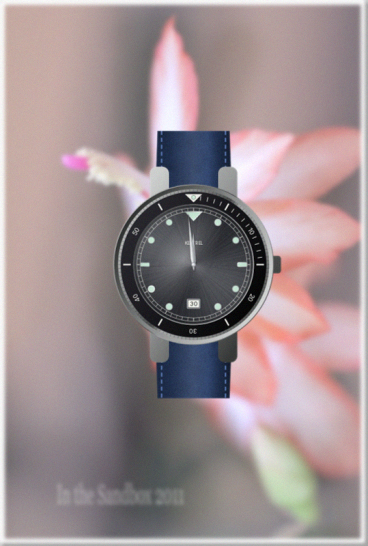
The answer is 11.59
